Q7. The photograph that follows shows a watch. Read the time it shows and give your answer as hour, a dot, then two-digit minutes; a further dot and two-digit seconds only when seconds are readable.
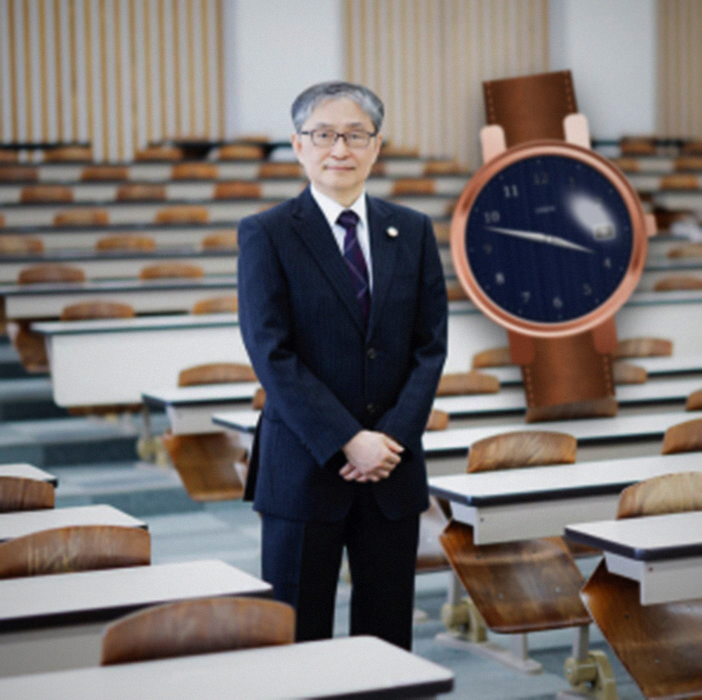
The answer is 3.48
